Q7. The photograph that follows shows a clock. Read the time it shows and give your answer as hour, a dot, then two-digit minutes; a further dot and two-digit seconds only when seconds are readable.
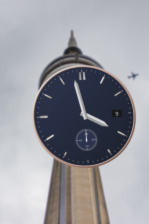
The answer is 3.58
